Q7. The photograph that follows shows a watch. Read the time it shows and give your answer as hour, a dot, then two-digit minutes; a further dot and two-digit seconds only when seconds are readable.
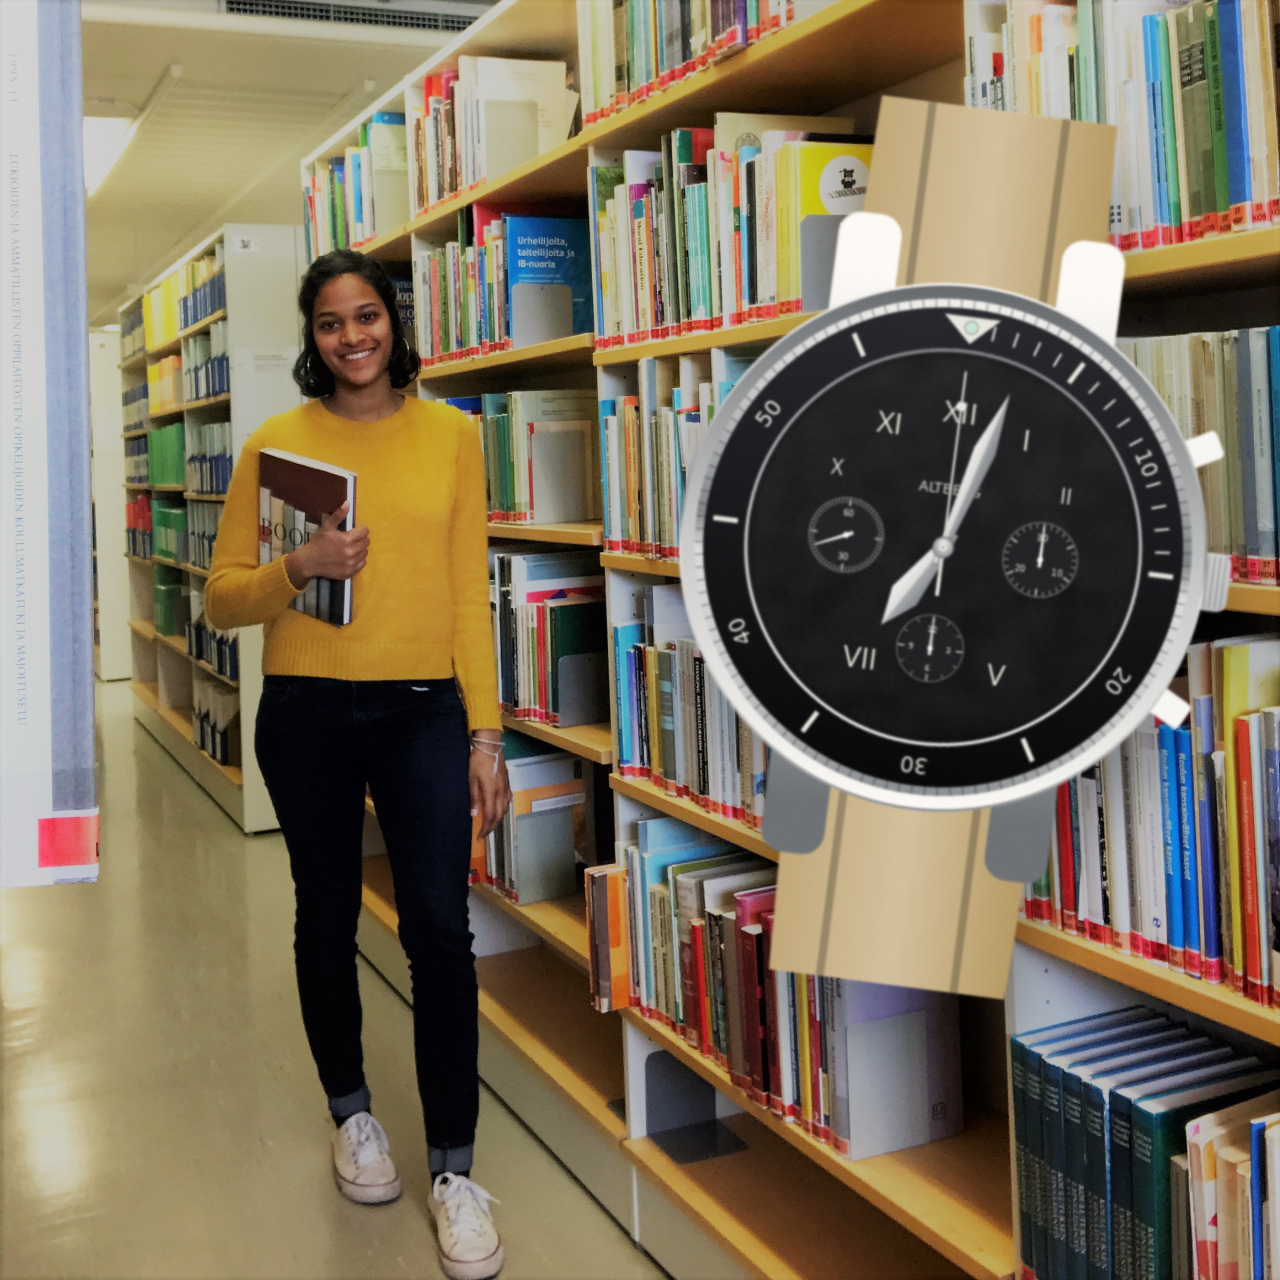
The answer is 7.02.41
